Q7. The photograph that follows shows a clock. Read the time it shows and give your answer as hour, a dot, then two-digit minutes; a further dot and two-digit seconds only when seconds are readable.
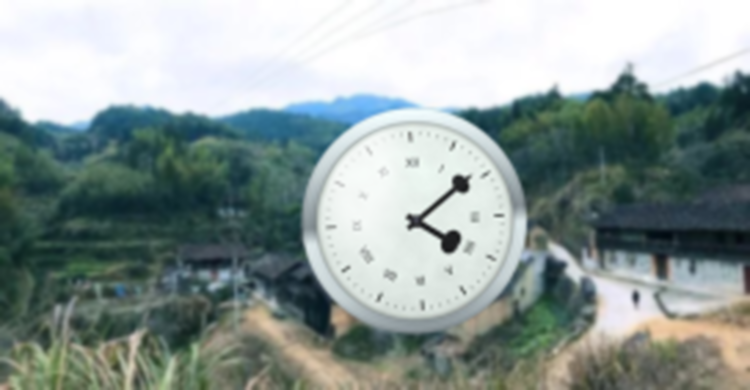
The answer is 4.09
